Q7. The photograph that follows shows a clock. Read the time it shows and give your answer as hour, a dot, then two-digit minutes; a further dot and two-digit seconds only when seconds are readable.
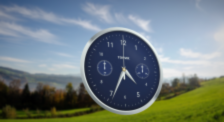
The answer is 4.34
